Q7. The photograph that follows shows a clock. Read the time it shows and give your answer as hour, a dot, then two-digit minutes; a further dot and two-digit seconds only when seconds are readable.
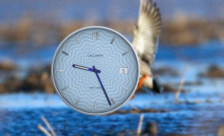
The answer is 9.26
